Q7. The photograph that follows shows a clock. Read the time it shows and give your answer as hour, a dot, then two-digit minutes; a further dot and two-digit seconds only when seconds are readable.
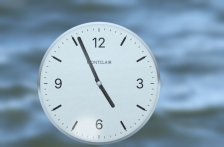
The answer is 4.56
